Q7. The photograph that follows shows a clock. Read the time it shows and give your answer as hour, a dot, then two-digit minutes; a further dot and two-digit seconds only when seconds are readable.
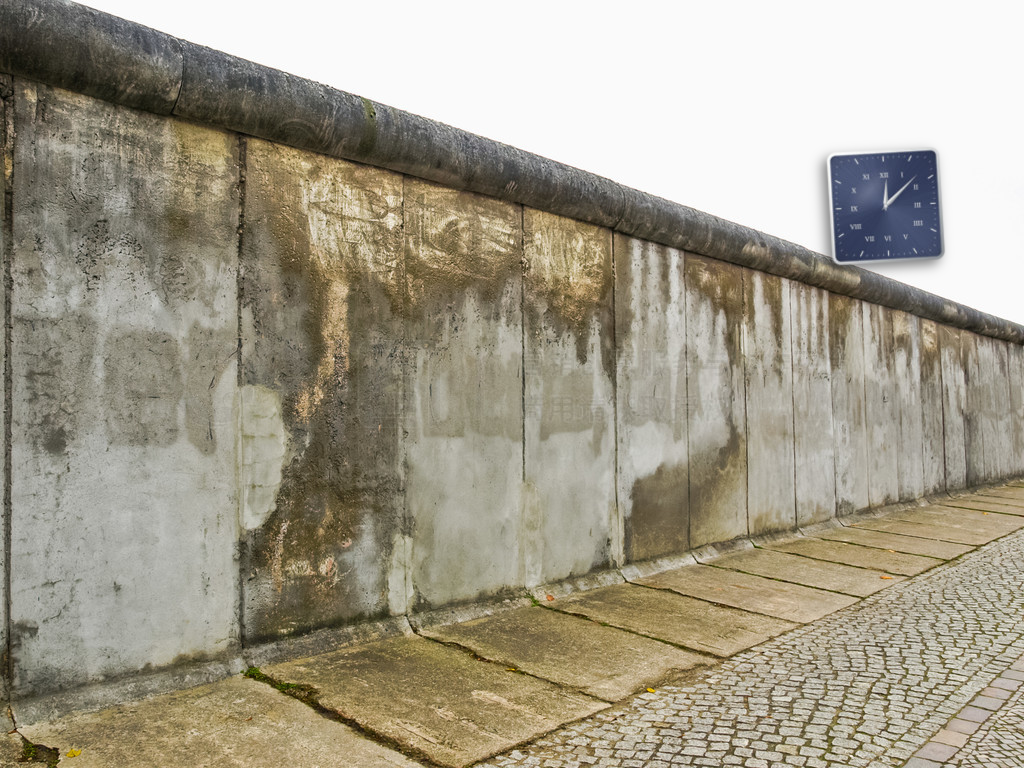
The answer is 12.08
